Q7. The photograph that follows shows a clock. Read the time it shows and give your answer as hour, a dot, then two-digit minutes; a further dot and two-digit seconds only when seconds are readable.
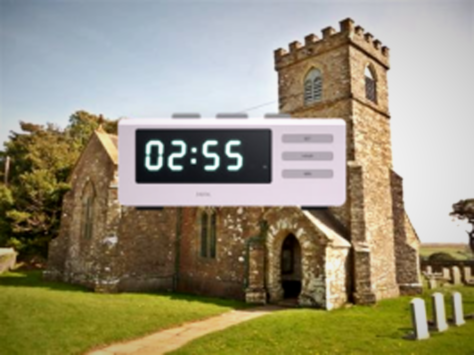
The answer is 2.55
